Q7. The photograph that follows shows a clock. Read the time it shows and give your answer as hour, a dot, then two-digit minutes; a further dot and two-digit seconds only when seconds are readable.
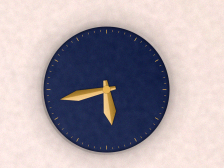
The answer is 5.43
